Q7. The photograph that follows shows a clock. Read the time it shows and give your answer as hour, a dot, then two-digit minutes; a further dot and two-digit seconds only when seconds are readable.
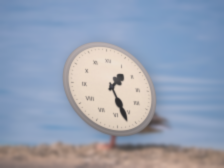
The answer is 1.27
